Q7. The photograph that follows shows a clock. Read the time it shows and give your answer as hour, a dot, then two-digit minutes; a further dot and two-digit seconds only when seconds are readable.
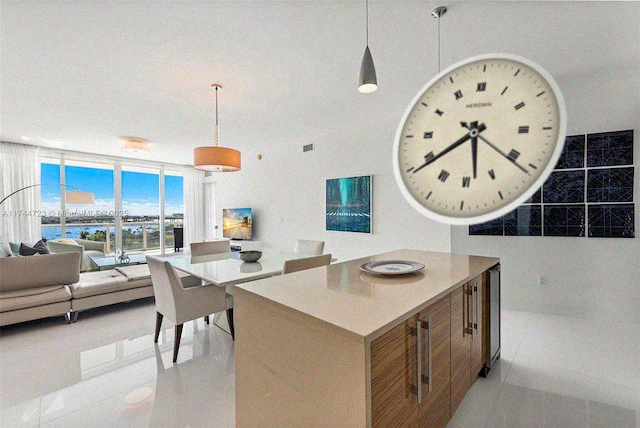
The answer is 5.39.21
